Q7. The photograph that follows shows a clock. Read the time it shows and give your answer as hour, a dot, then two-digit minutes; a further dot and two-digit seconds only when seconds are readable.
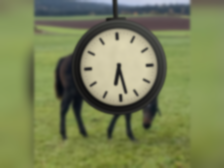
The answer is 6.28
